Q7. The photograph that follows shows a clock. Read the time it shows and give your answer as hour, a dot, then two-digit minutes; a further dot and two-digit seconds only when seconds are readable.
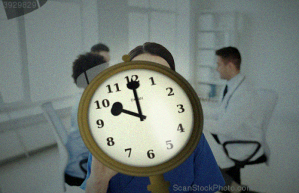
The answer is 10.00
